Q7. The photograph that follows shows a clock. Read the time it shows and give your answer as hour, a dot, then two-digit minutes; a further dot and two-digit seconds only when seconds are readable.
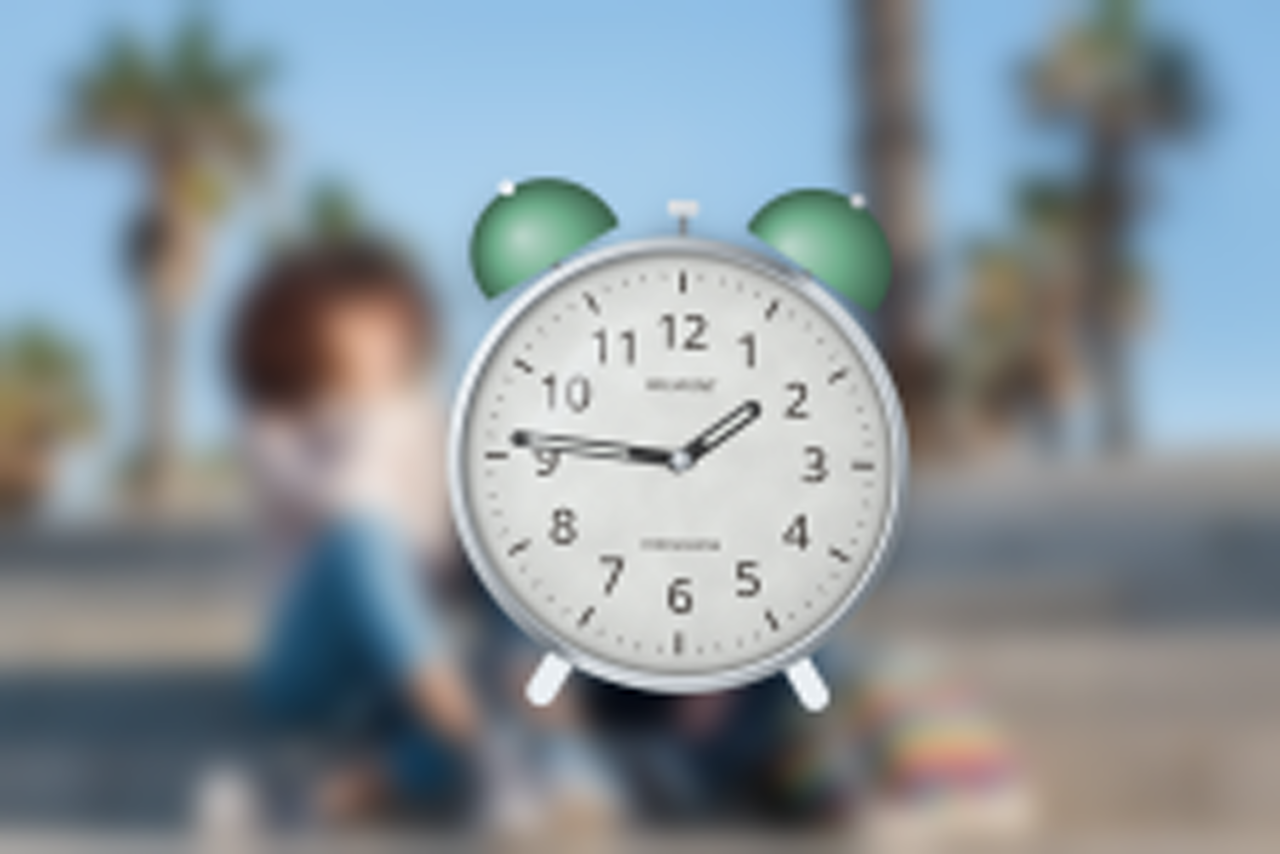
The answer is 1.46
